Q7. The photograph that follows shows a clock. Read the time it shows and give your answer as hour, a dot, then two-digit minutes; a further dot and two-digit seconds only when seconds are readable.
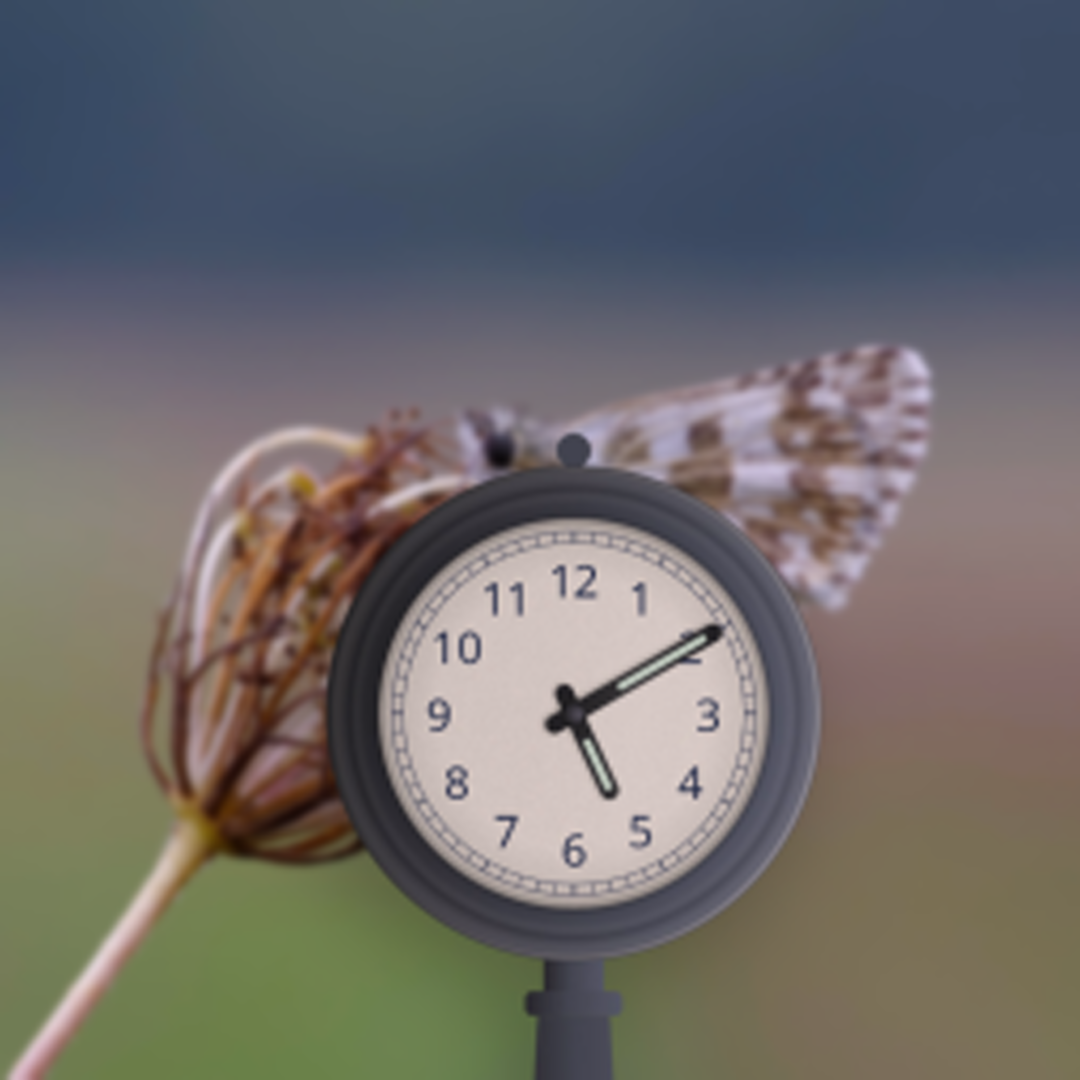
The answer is 5.10
